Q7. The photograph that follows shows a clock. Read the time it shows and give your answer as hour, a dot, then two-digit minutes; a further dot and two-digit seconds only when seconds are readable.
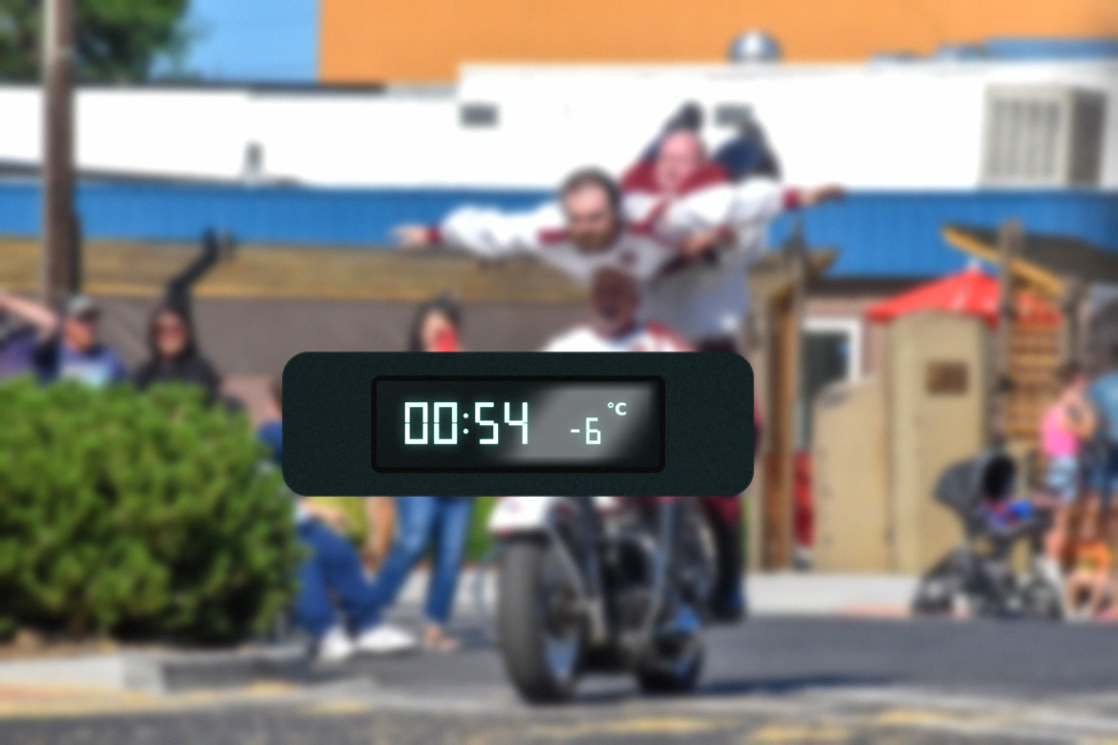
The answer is 0.54
